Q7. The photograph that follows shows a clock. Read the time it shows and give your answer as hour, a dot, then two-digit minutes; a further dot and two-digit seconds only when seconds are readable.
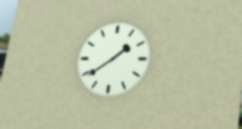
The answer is 1.39
